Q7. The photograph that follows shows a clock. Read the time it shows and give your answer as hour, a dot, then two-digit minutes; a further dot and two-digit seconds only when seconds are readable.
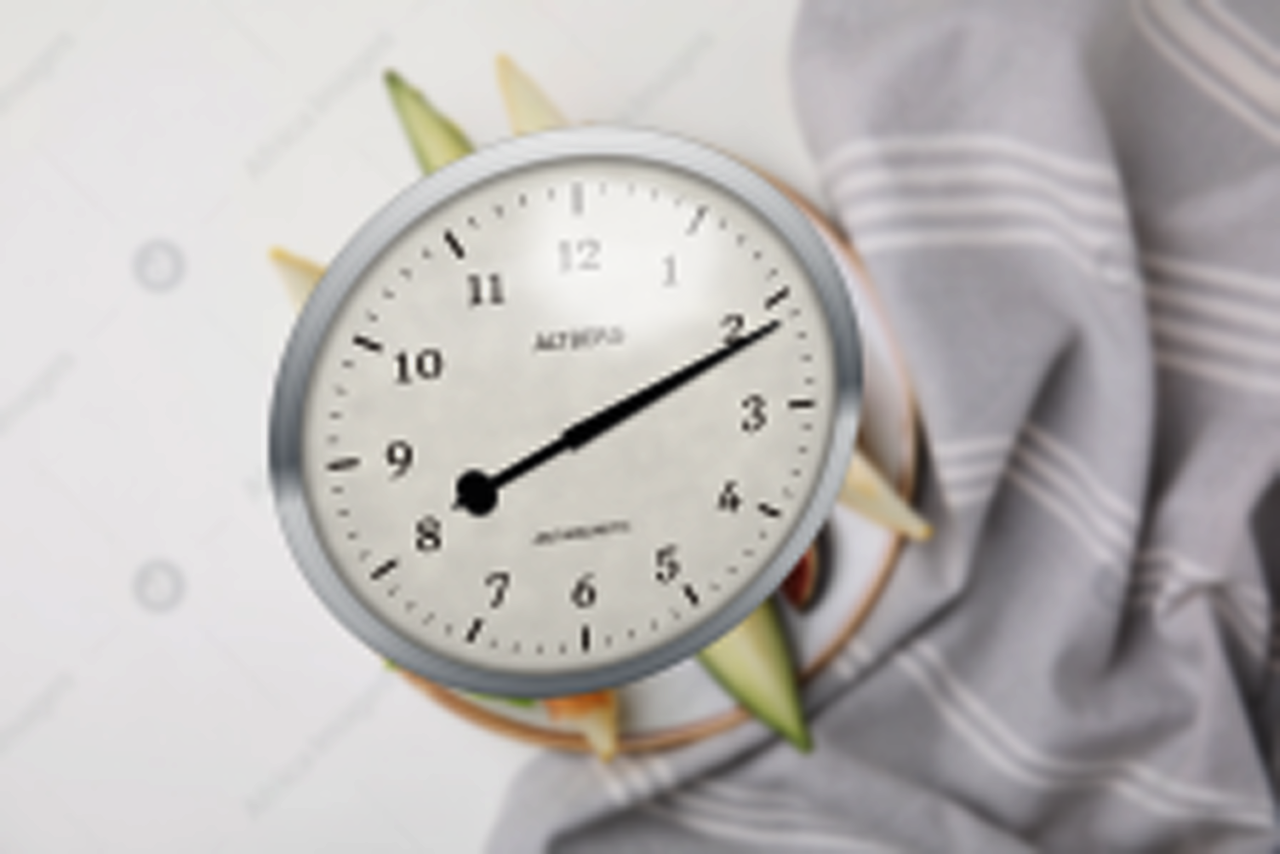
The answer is 8.11
